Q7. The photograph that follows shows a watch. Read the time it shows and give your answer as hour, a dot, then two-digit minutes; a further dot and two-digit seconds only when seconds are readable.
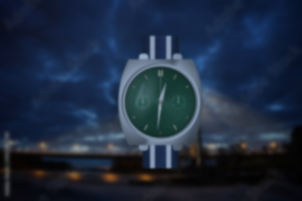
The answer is 12.31
